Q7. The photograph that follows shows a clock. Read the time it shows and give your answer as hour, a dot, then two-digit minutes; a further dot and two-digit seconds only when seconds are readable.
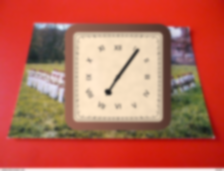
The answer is 7.06
